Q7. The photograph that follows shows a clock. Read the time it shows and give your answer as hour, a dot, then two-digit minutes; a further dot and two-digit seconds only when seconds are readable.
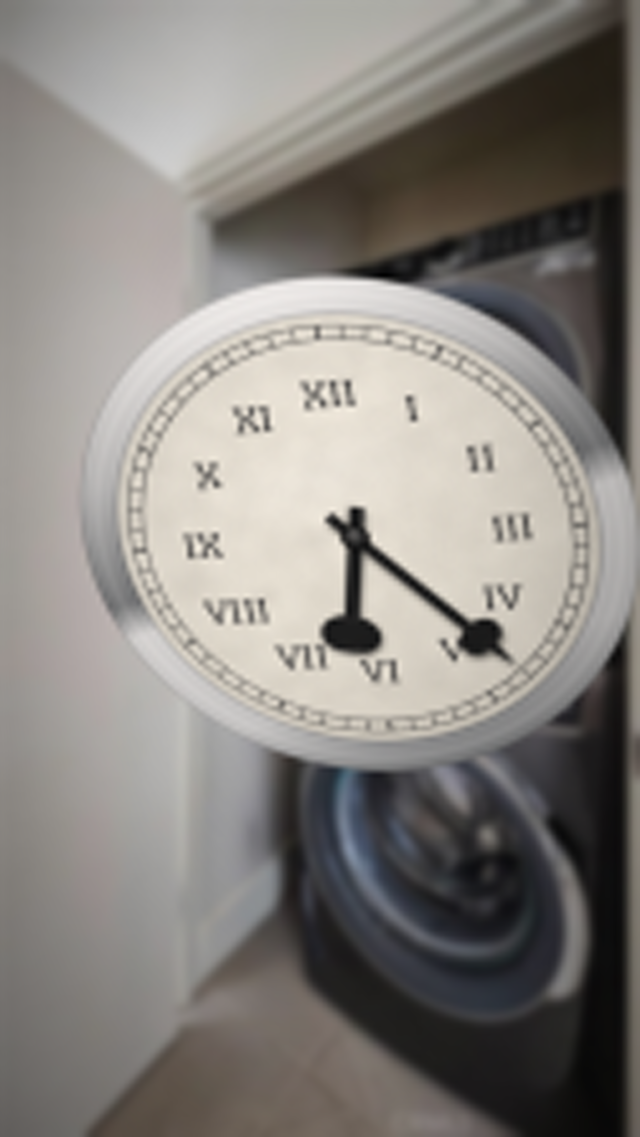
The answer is 6.23
